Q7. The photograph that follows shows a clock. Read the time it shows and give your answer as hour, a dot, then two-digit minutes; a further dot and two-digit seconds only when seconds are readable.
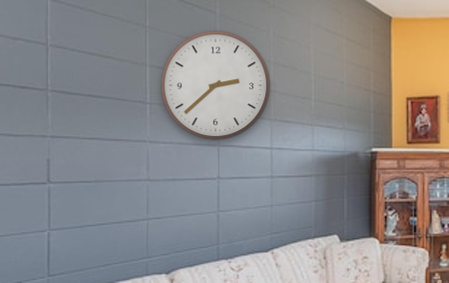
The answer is 2.38
